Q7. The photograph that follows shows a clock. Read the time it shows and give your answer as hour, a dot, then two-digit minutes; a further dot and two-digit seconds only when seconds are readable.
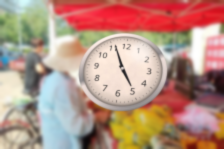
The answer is 4.56
